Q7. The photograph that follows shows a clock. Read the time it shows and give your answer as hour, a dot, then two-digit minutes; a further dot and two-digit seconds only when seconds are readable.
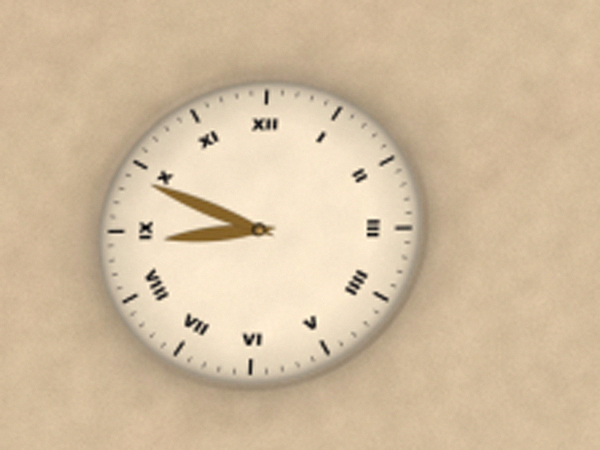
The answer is 8.49
